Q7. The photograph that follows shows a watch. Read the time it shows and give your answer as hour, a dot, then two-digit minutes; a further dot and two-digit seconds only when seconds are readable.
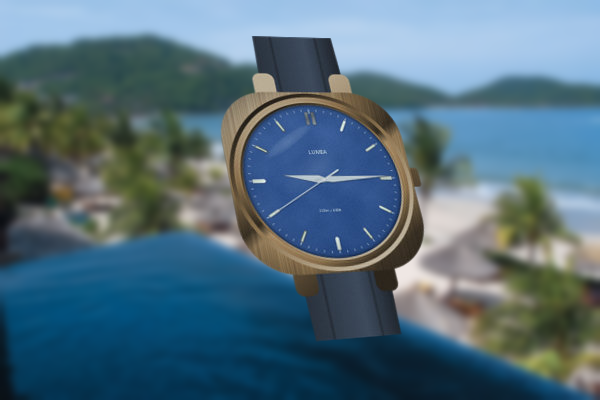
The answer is 9.14.40
